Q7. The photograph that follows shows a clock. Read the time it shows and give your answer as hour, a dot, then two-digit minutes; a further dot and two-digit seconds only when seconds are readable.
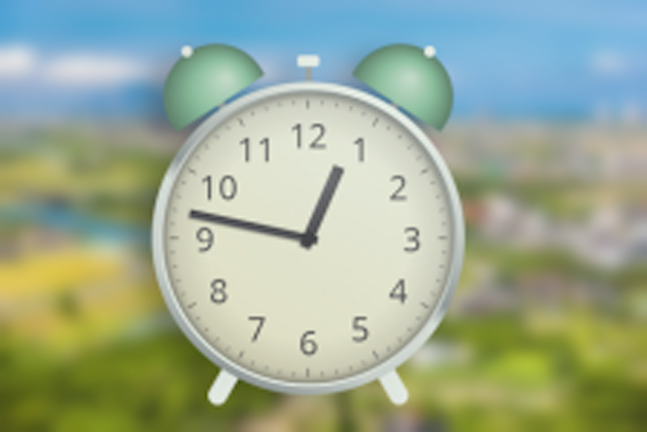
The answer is 12.47
